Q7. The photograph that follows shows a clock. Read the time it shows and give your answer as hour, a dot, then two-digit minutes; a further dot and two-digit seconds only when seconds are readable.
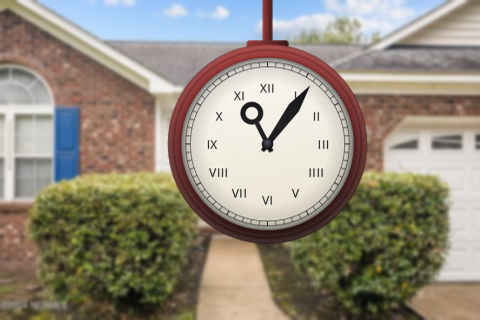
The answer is 11.06
